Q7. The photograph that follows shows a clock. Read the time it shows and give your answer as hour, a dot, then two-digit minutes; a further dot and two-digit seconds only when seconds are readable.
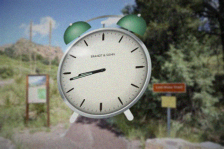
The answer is 8.43
